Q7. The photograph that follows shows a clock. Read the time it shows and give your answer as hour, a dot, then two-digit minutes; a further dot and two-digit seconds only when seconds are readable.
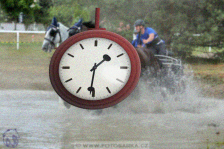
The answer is 1.31
